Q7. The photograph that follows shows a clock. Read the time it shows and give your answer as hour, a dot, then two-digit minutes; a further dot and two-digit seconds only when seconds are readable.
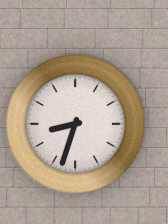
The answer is 8.33
